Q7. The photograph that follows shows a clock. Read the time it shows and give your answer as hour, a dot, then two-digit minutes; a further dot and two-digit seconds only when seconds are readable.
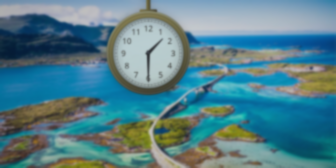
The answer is 1.30
